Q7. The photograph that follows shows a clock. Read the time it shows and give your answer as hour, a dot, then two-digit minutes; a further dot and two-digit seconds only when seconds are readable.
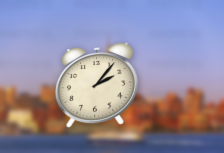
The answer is 2.06
